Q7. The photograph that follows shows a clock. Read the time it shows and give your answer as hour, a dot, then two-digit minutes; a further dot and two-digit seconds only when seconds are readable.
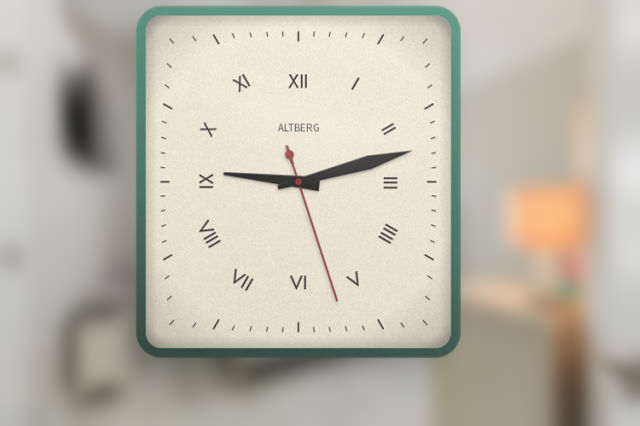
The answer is 9.12.27
